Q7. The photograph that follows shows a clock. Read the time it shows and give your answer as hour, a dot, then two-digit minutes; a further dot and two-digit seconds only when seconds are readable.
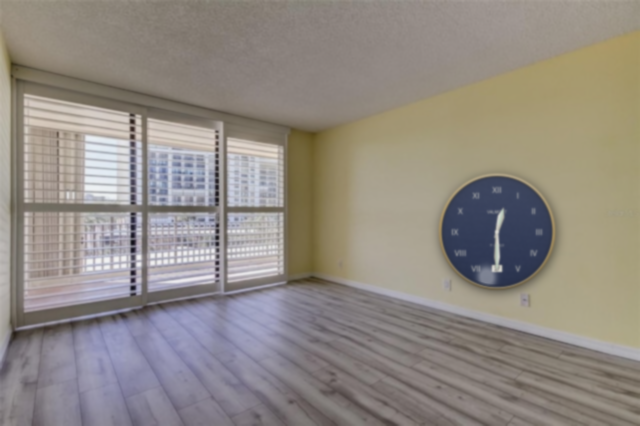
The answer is 12.30
